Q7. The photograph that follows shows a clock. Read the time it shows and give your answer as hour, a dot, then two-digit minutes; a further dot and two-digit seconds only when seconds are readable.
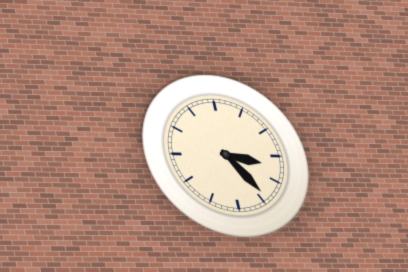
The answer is 3.24
